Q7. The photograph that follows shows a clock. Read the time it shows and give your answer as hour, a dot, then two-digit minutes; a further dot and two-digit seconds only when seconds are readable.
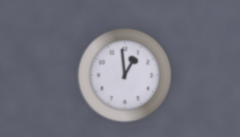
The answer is 12.59
